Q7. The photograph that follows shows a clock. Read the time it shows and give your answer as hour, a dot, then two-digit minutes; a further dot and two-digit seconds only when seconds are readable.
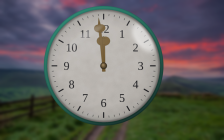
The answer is 11.59
